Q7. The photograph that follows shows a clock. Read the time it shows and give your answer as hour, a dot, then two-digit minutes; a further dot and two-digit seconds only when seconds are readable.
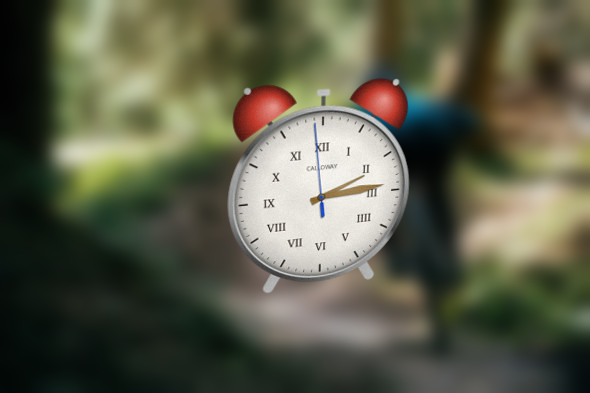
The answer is 2.13.59
